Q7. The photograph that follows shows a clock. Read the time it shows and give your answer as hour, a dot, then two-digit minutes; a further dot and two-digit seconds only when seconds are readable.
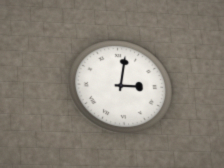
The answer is 3.02
